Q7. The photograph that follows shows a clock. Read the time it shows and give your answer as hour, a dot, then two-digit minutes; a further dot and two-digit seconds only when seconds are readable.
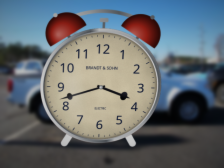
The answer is 3.42
